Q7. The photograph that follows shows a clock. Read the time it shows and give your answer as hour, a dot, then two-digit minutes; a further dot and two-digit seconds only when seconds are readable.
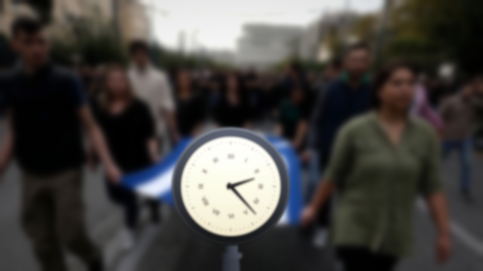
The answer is 2.23
